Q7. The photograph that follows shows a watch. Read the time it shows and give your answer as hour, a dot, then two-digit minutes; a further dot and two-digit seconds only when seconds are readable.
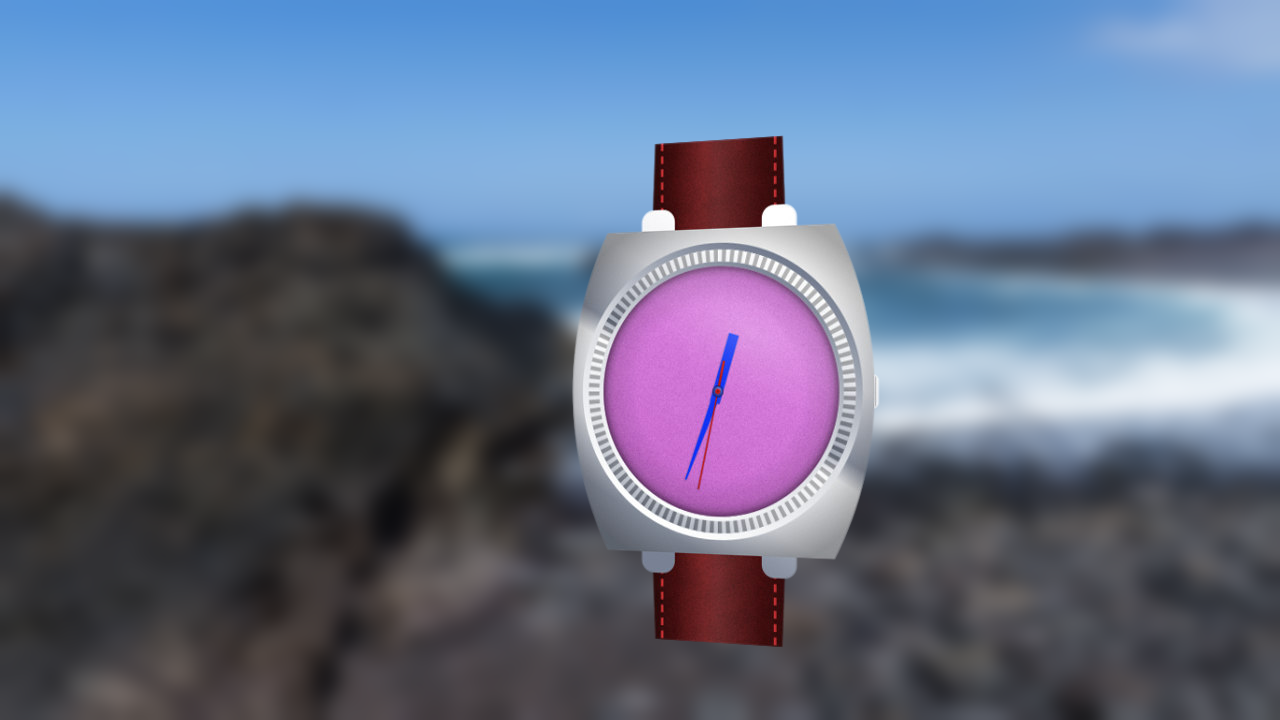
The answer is 12.33.32
